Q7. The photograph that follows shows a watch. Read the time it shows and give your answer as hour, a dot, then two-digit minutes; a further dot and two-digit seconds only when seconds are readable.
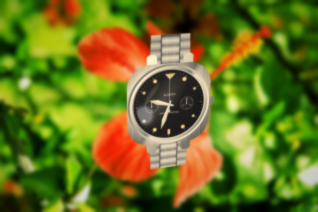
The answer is 9.33
